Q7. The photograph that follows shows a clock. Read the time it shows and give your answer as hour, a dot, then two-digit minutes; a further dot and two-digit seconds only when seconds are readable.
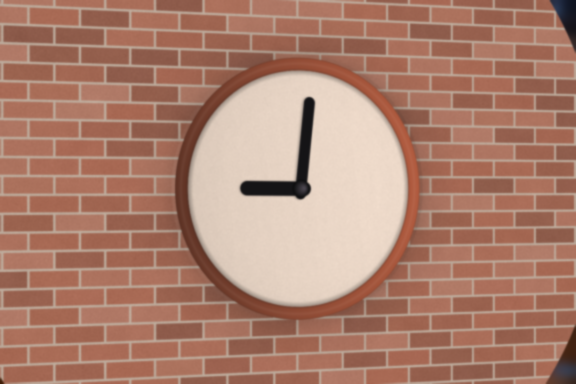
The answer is 9.01
